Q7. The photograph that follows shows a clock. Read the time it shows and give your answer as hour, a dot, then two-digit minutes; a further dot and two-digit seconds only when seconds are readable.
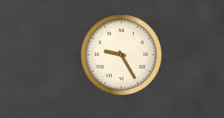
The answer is 9.25
